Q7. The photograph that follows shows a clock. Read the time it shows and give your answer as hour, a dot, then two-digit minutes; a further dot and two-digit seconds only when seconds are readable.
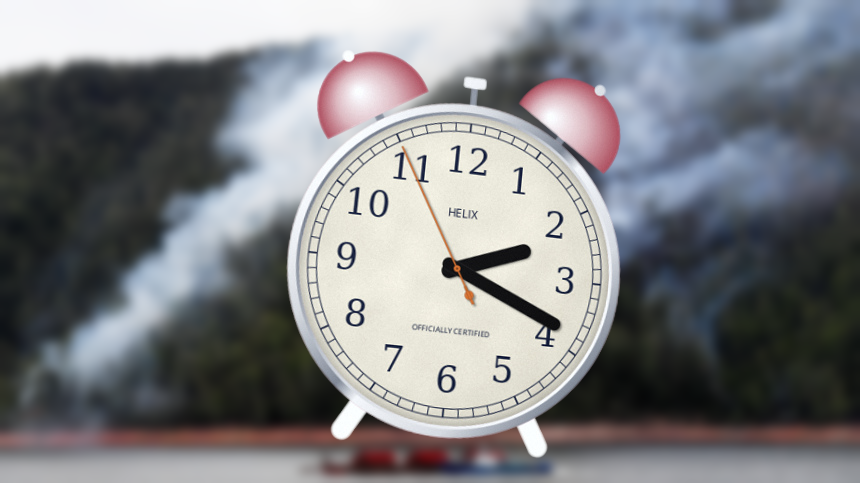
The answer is 2.18.55
